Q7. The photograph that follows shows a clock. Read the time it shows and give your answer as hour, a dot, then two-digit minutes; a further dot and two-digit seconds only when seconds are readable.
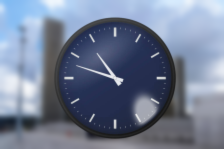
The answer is 10.48
